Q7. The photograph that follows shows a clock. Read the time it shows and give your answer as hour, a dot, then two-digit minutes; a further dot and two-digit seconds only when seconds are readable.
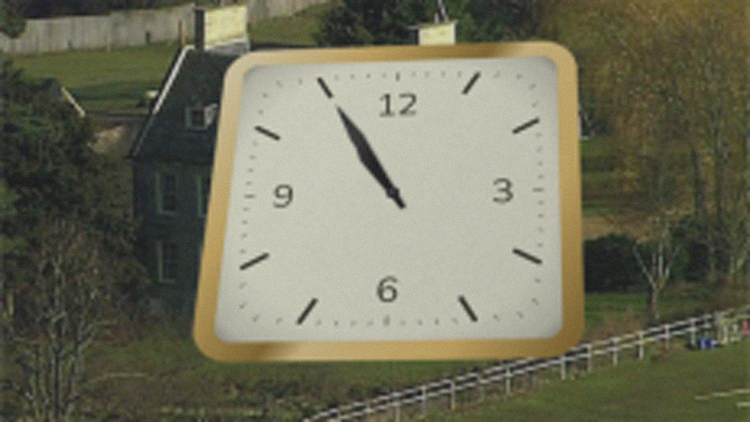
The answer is 10.55
